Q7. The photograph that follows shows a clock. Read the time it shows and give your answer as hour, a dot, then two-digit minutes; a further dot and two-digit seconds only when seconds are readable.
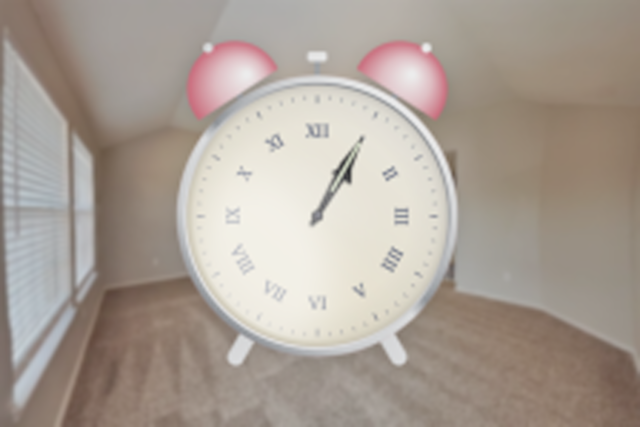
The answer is 1.05
